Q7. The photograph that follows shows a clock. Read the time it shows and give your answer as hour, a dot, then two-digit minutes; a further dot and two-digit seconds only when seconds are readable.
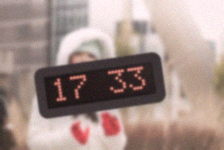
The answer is 17.33
